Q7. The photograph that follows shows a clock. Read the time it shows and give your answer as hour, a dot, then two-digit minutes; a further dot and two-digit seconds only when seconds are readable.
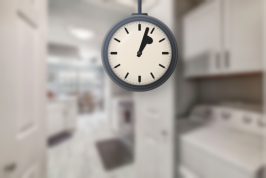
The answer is 1.03
